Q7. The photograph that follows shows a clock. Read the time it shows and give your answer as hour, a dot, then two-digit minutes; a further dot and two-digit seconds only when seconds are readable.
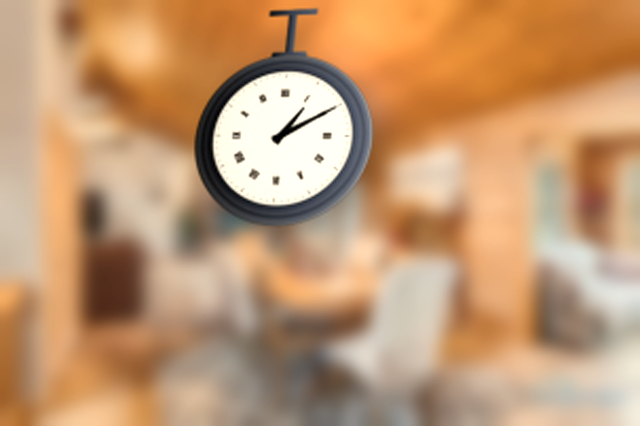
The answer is 1.10
